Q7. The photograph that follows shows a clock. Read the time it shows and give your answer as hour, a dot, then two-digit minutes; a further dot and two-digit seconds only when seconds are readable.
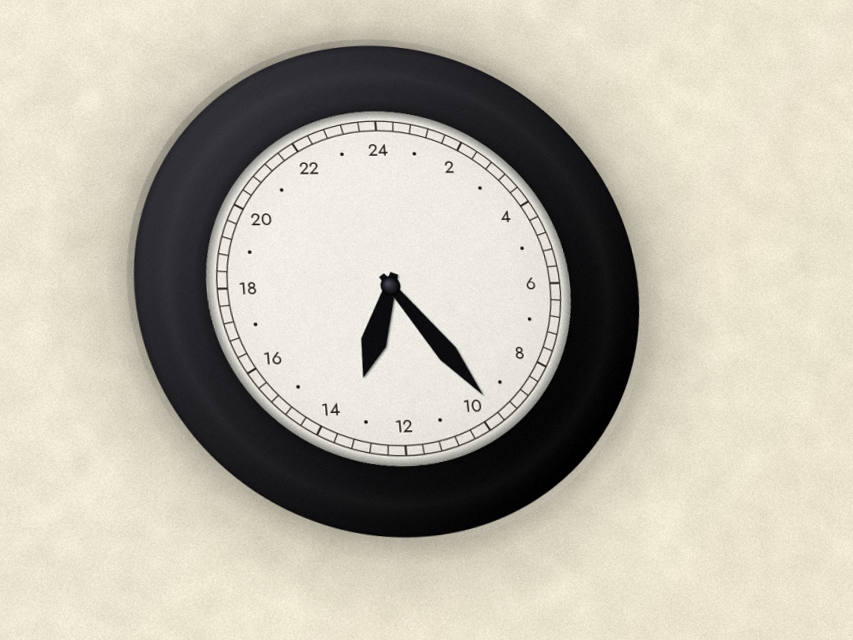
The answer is 13.24
